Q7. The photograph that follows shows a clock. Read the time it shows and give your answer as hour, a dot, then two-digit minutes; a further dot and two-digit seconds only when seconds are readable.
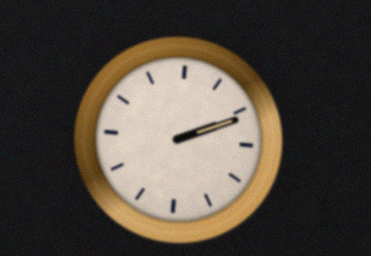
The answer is 2.11
